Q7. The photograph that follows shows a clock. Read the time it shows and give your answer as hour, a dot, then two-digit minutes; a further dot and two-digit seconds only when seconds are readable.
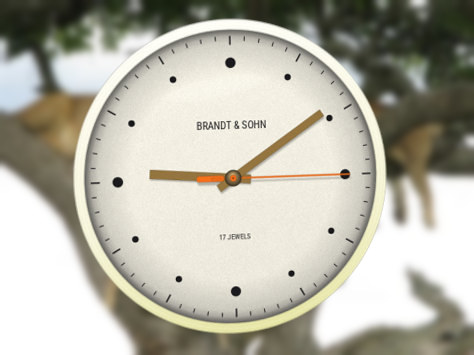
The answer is 9.09.15
